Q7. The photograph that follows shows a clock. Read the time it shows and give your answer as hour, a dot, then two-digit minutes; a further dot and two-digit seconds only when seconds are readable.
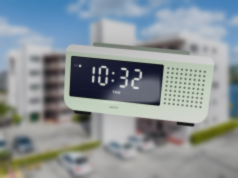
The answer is 10.32
